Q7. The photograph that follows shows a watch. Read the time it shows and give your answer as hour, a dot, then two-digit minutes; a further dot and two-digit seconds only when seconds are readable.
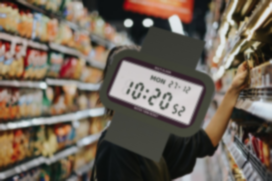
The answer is 10.20
